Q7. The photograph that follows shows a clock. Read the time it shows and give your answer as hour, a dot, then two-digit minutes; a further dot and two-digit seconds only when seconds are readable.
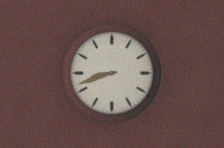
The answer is 8.42
